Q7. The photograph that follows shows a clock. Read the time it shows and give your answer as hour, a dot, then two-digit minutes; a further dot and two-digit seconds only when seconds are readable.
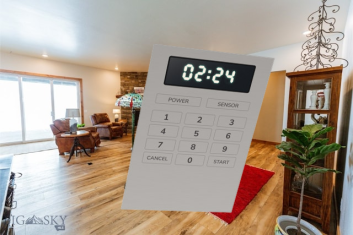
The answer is 2.24
